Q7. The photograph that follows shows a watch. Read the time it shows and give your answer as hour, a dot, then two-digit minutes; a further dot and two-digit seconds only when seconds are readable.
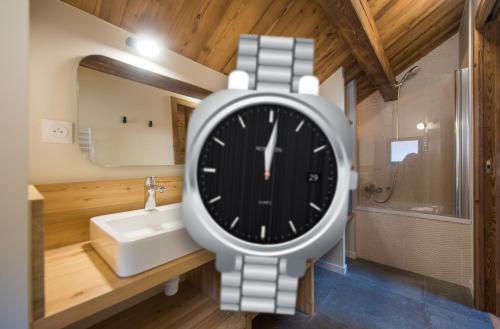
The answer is 12.01
